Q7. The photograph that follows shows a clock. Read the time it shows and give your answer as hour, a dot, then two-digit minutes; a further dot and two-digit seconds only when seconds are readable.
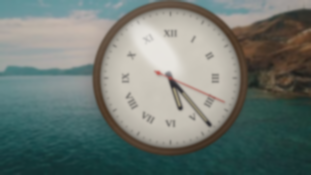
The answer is 5.23.19
